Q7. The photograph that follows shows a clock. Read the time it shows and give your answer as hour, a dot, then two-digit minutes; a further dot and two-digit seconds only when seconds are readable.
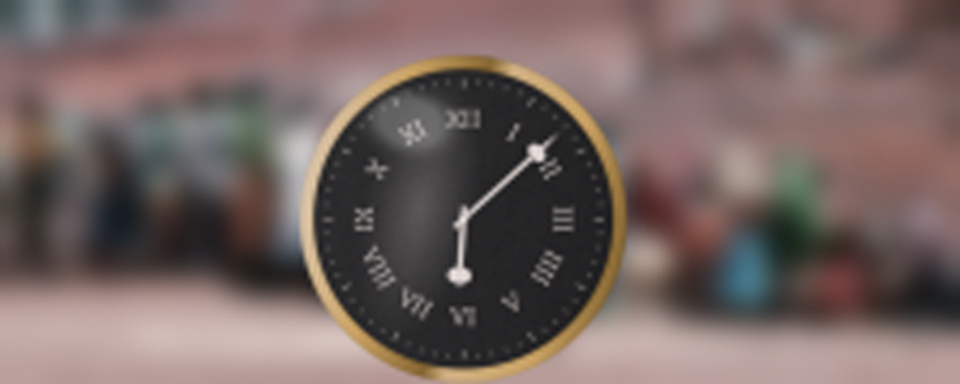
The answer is 6.08
